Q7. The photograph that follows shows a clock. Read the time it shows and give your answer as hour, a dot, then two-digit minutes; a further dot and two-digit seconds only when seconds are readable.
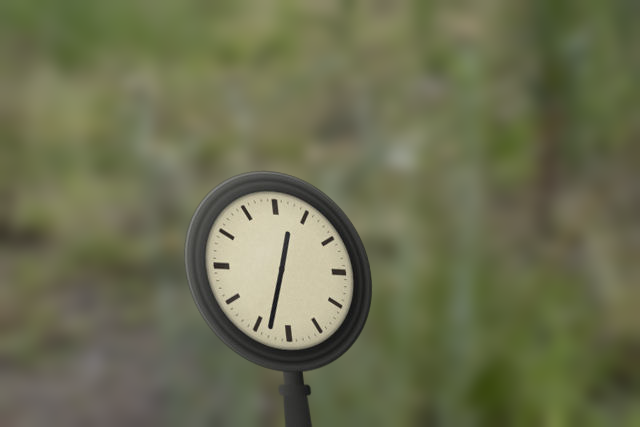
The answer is 12.33
